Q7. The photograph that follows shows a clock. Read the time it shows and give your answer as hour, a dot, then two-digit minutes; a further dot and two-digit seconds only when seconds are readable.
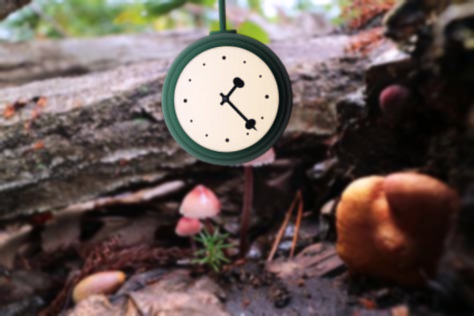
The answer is 1.23
